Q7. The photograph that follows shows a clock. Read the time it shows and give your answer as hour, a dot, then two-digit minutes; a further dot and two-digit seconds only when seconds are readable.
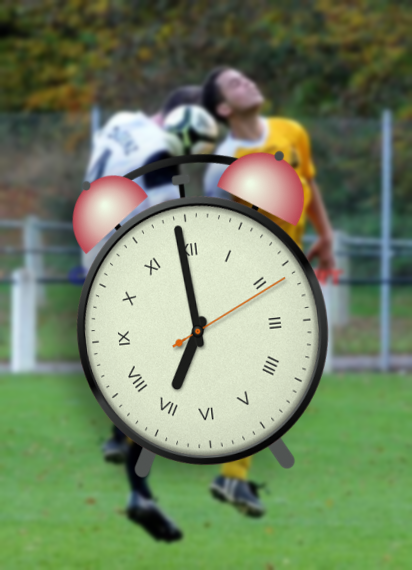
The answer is 6.59.11
